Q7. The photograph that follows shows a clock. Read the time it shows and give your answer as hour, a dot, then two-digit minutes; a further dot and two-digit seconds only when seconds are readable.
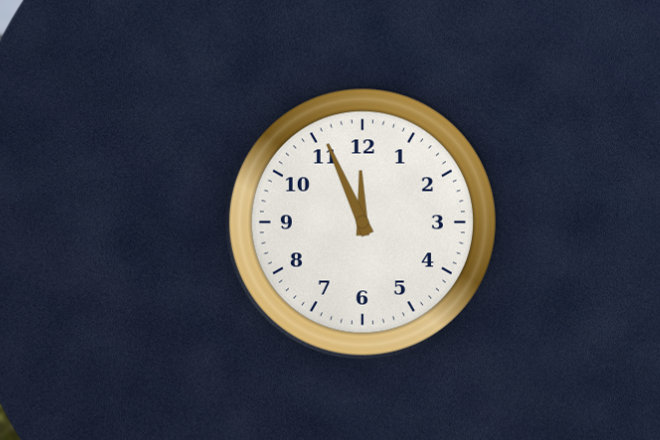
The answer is 11.56
